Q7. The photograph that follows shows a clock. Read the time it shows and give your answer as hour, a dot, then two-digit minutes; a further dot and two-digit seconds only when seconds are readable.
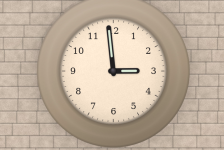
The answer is 2.59
